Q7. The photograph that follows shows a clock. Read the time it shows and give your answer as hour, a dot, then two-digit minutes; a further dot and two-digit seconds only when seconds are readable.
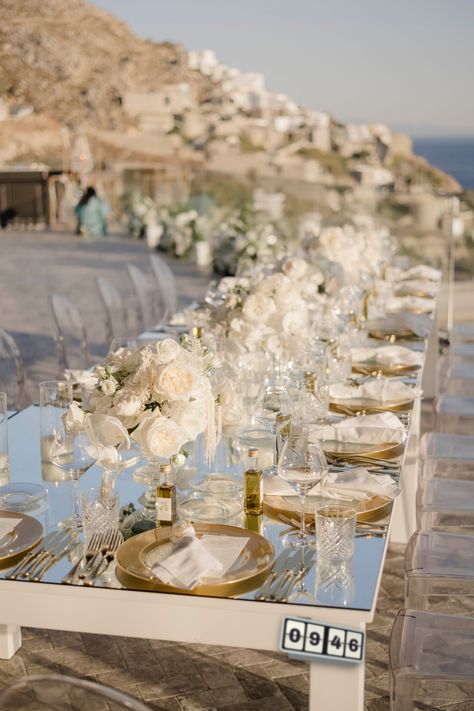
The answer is 9.46
